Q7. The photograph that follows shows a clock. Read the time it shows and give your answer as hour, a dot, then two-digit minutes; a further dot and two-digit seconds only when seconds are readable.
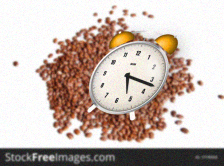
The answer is 5.17
